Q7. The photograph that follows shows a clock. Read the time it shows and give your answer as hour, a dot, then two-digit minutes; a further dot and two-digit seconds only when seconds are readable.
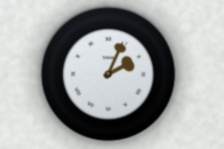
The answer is 2.04
